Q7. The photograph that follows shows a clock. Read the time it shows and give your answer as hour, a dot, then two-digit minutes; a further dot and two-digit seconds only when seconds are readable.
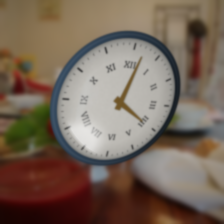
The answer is 4.02
